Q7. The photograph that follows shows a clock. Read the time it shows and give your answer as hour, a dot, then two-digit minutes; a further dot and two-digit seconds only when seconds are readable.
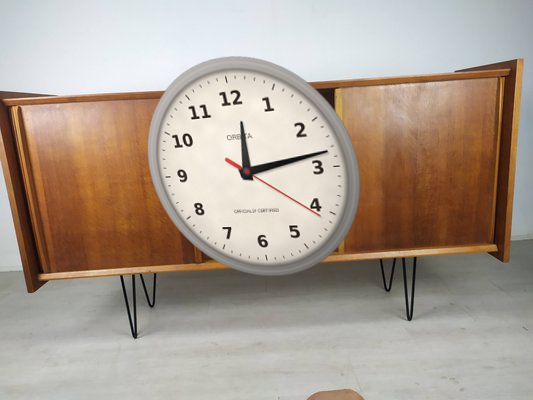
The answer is 12.13.21
